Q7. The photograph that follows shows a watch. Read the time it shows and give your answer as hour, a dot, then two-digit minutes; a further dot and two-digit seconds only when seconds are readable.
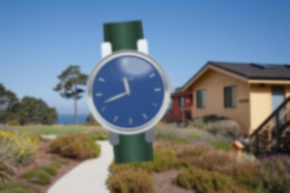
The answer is 11.42
